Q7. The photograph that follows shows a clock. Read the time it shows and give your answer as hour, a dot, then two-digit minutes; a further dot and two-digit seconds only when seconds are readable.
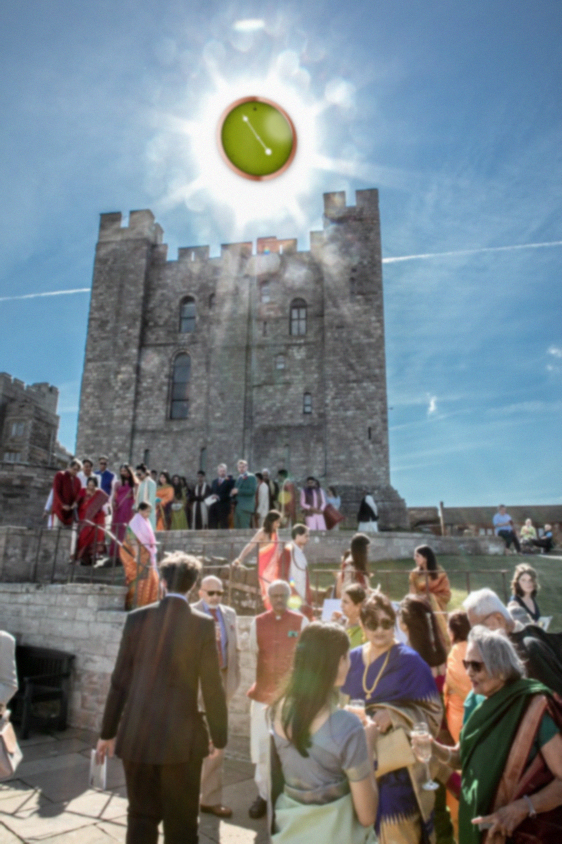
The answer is 4.55
